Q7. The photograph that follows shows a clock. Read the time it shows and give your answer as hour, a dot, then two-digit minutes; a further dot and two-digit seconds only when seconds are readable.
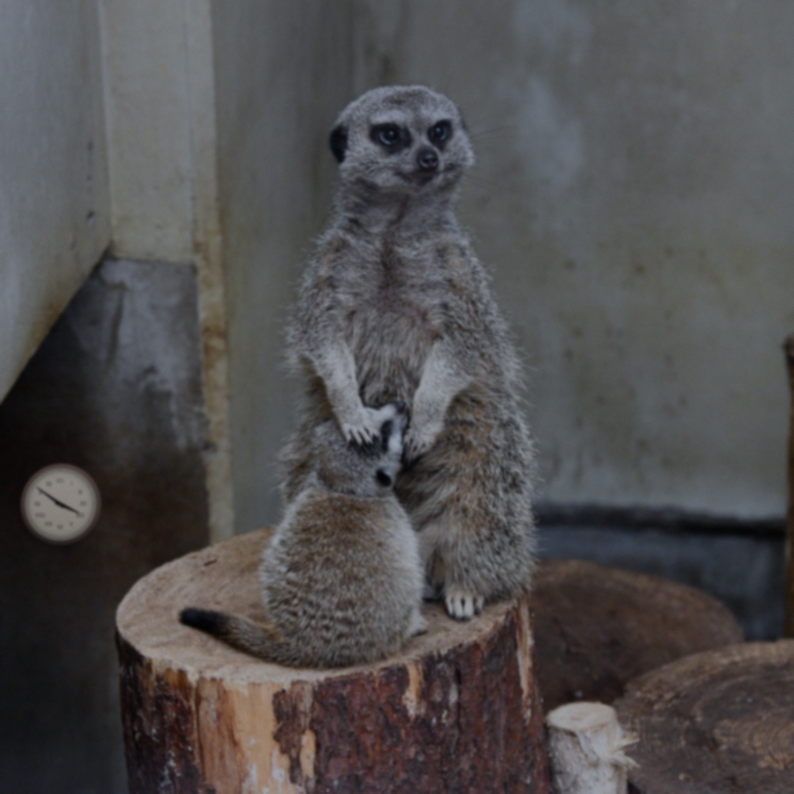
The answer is 3.51
